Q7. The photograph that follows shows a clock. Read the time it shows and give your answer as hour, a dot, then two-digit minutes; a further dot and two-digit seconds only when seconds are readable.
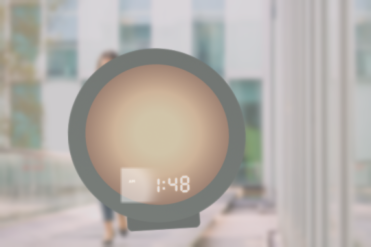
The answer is 1.48
